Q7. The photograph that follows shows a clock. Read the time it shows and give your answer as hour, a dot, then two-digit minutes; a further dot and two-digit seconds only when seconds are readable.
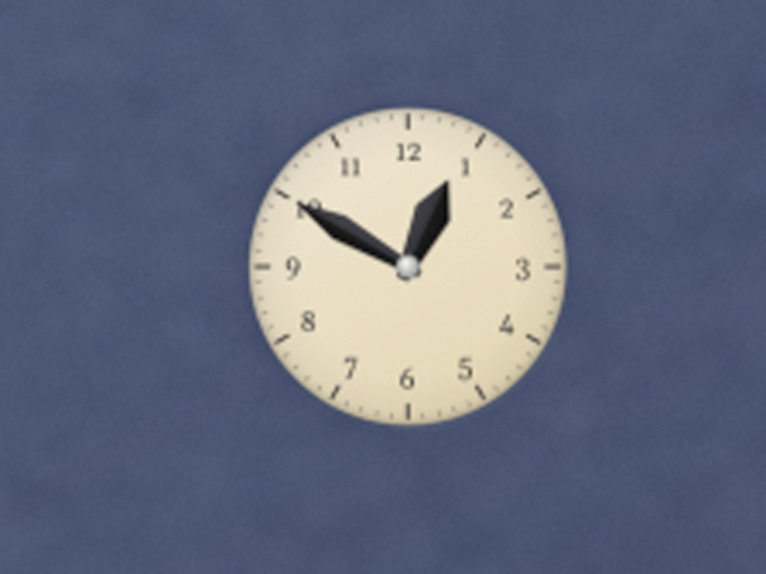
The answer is 12.50
